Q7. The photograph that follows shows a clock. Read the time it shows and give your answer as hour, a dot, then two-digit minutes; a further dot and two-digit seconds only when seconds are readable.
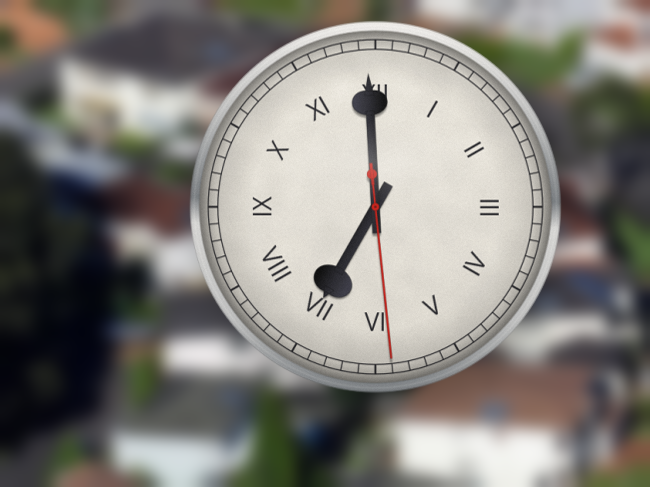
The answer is 6.59.29
